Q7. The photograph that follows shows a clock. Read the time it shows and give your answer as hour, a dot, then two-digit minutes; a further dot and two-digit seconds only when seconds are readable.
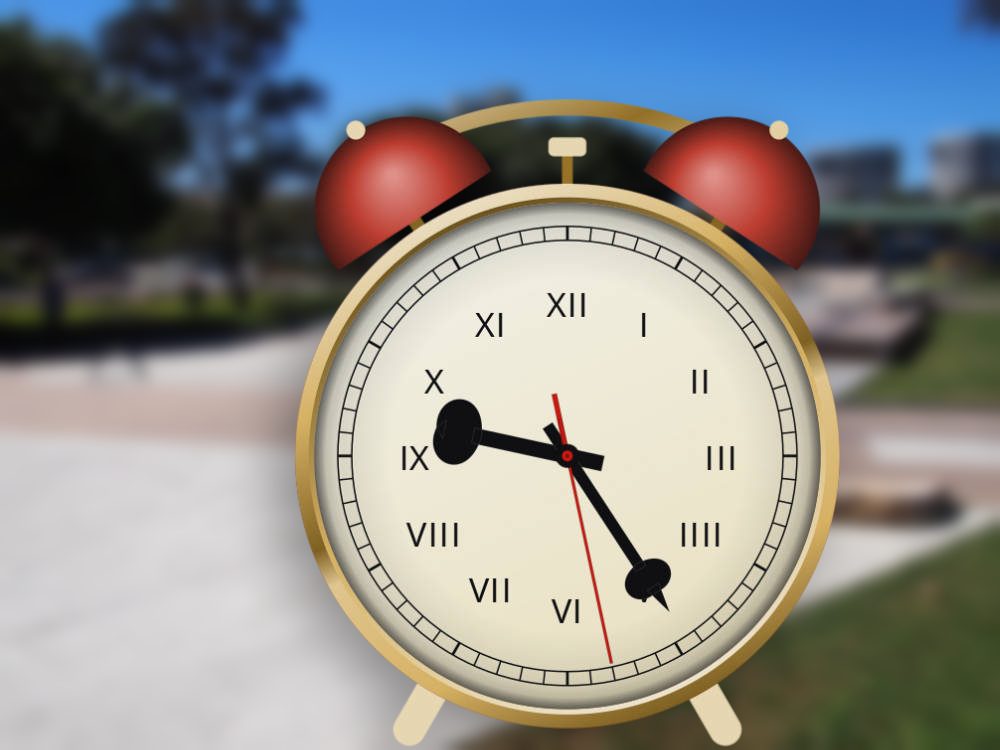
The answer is 9.24.28
